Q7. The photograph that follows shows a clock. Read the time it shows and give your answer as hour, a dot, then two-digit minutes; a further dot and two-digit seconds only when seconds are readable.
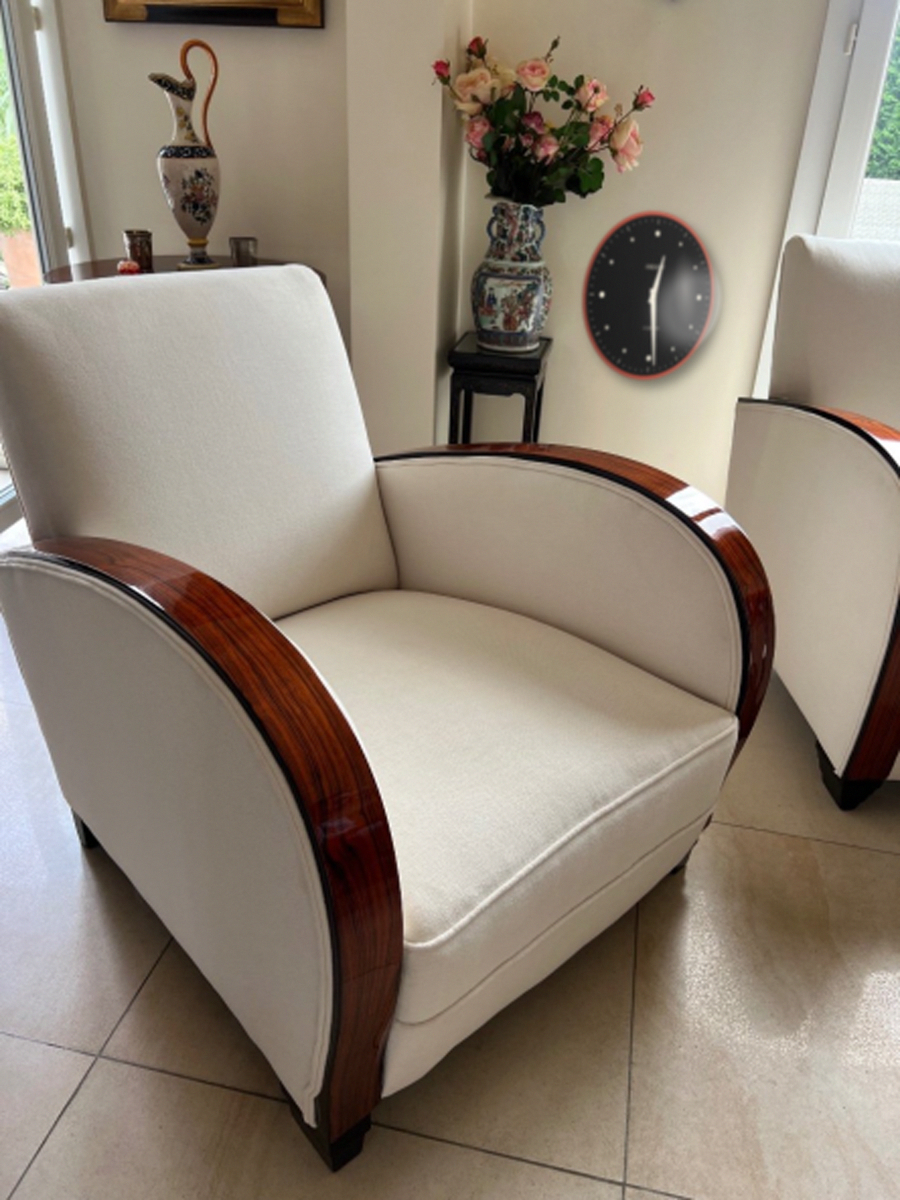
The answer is 12.29
